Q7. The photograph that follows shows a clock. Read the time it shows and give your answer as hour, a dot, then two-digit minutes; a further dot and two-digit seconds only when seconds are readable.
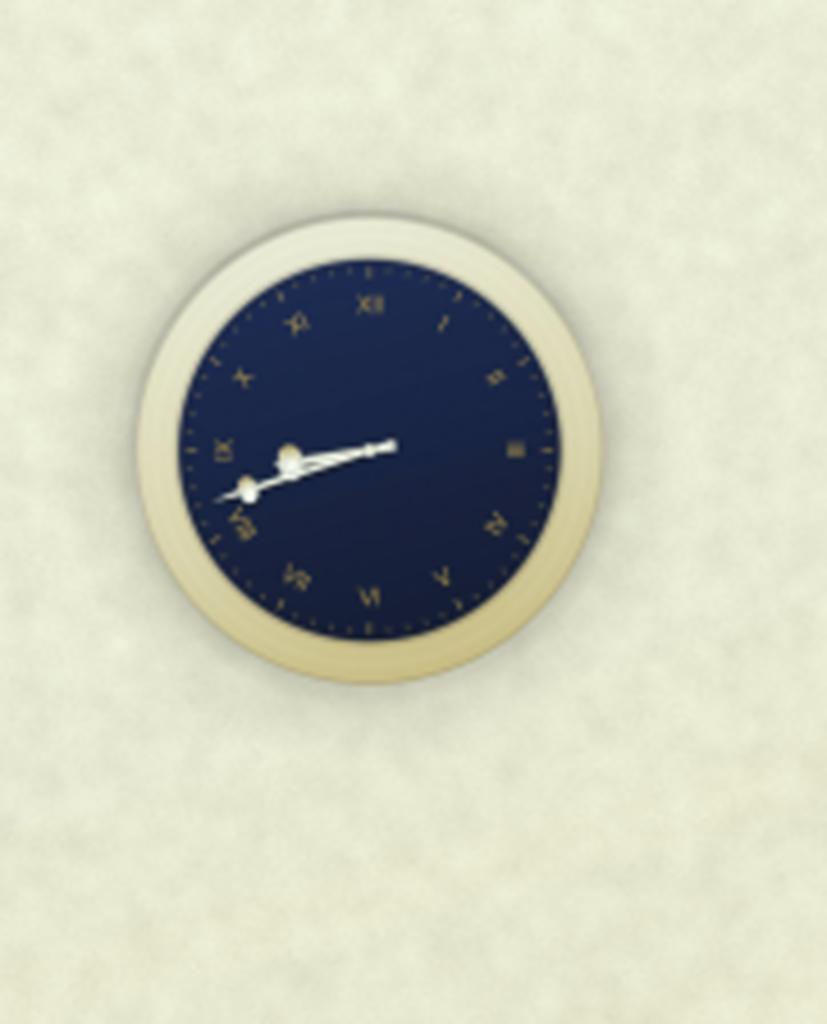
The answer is 8.42
